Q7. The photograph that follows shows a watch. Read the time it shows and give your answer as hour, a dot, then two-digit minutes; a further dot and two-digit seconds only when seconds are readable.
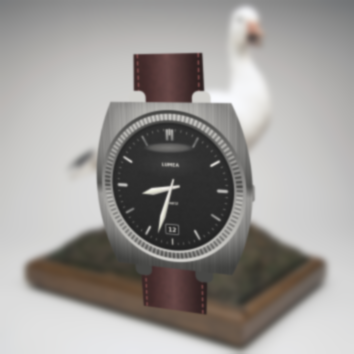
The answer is 8.33
